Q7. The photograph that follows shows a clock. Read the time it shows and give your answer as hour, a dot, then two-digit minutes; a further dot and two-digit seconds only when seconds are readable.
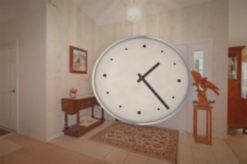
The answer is 1.23
